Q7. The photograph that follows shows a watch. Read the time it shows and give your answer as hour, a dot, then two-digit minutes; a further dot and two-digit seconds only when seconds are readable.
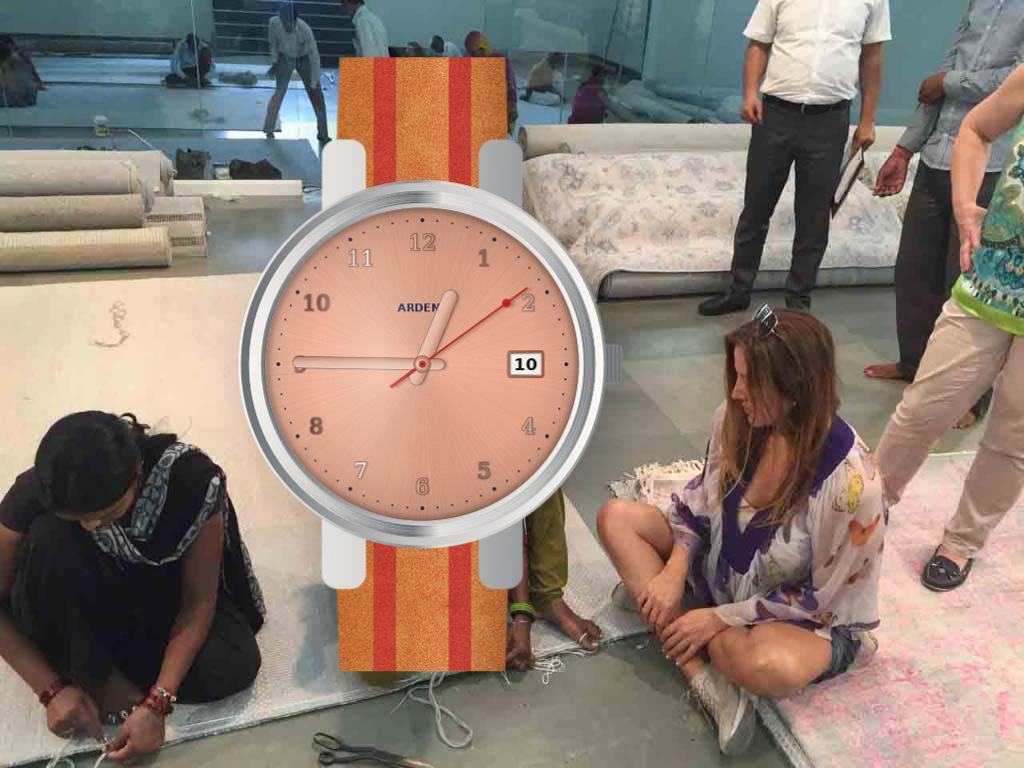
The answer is 12.45.09
